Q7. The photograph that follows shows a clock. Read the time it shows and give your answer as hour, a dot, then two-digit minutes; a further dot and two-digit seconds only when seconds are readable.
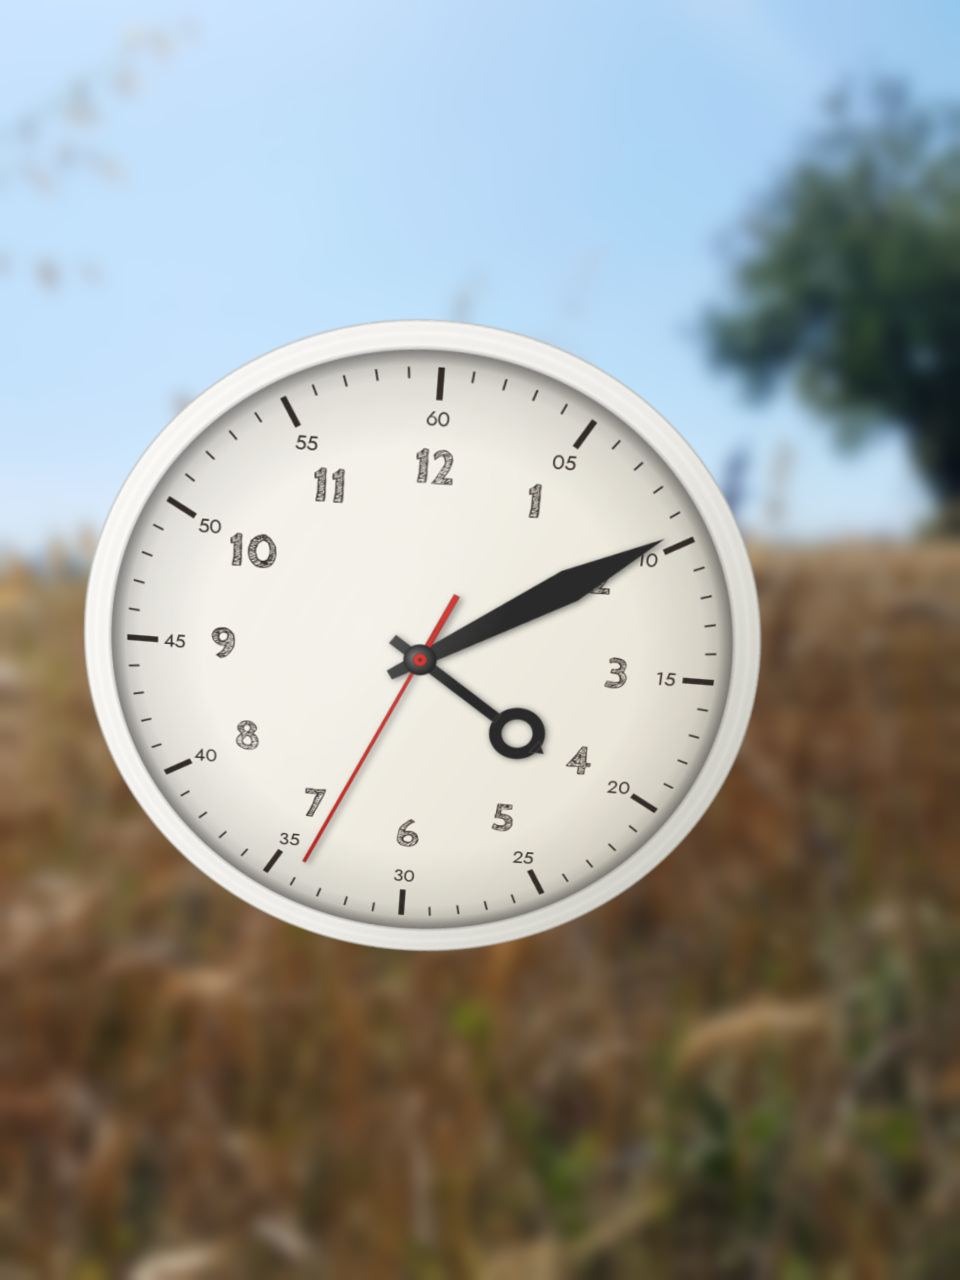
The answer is 4.09.34
